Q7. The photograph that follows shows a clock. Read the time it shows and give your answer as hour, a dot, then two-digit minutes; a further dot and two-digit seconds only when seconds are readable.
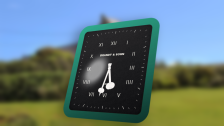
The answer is 5.32
